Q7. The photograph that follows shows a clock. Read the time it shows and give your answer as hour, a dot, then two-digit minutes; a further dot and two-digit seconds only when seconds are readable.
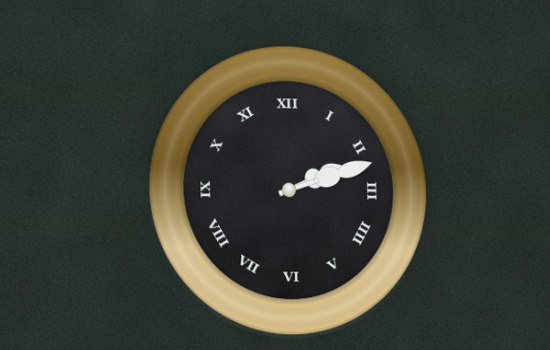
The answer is 2.12
